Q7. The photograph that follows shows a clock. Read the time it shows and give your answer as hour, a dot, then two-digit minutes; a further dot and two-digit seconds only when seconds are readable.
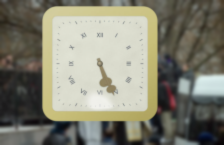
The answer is 5.26
